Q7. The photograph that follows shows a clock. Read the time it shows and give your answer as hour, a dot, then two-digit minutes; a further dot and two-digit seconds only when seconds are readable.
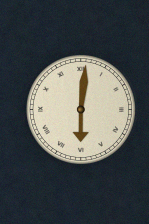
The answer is 6.01
